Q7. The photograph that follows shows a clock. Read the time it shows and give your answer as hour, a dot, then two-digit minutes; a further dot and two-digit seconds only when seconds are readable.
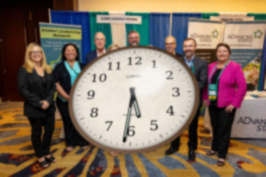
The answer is 5.31
